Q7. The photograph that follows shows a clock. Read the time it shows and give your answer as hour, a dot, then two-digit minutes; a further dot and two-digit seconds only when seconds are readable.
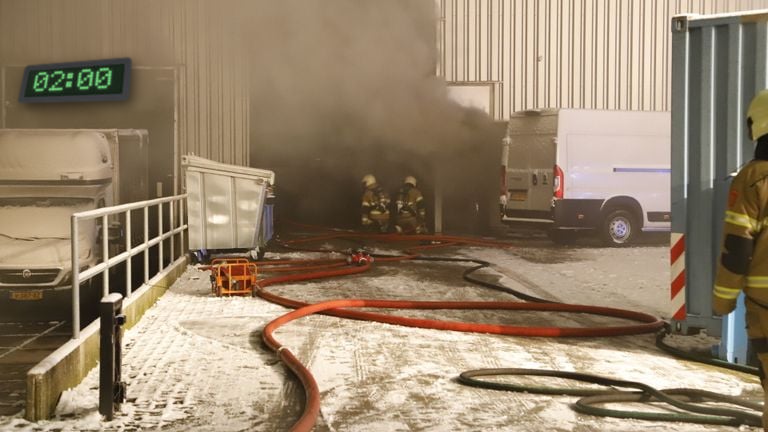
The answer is 2.00
